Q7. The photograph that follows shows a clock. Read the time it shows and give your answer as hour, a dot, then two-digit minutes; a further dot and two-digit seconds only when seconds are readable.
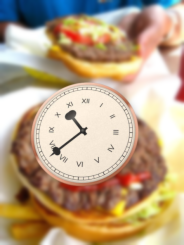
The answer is 10.38
